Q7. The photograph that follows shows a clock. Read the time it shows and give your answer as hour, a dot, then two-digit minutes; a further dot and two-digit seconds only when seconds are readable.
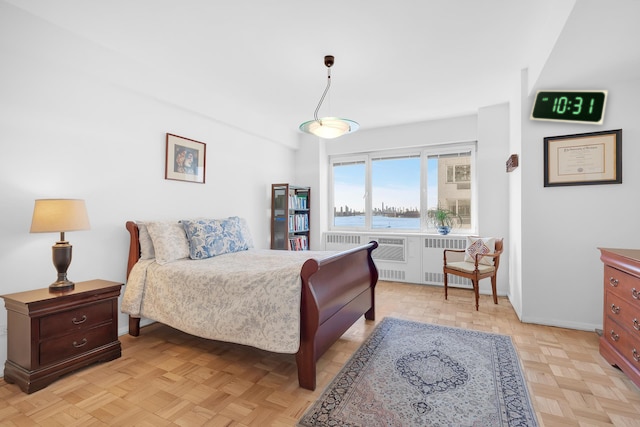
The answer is 10.31
